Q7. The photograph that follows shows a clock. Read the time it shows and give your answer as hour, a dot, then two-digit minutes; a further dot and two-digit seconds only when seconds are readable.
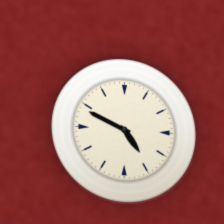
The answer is 4.49
